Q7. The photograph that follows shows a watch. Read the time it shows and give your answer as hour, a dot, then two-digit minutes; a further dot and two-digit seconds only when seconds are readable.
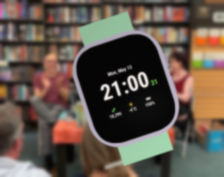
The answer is 21.00
